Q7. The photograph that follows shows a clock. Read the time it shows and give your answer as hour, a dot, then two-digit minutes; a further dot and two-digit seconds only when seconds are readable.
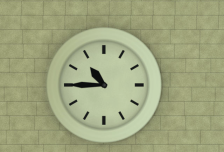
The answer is 10.45
